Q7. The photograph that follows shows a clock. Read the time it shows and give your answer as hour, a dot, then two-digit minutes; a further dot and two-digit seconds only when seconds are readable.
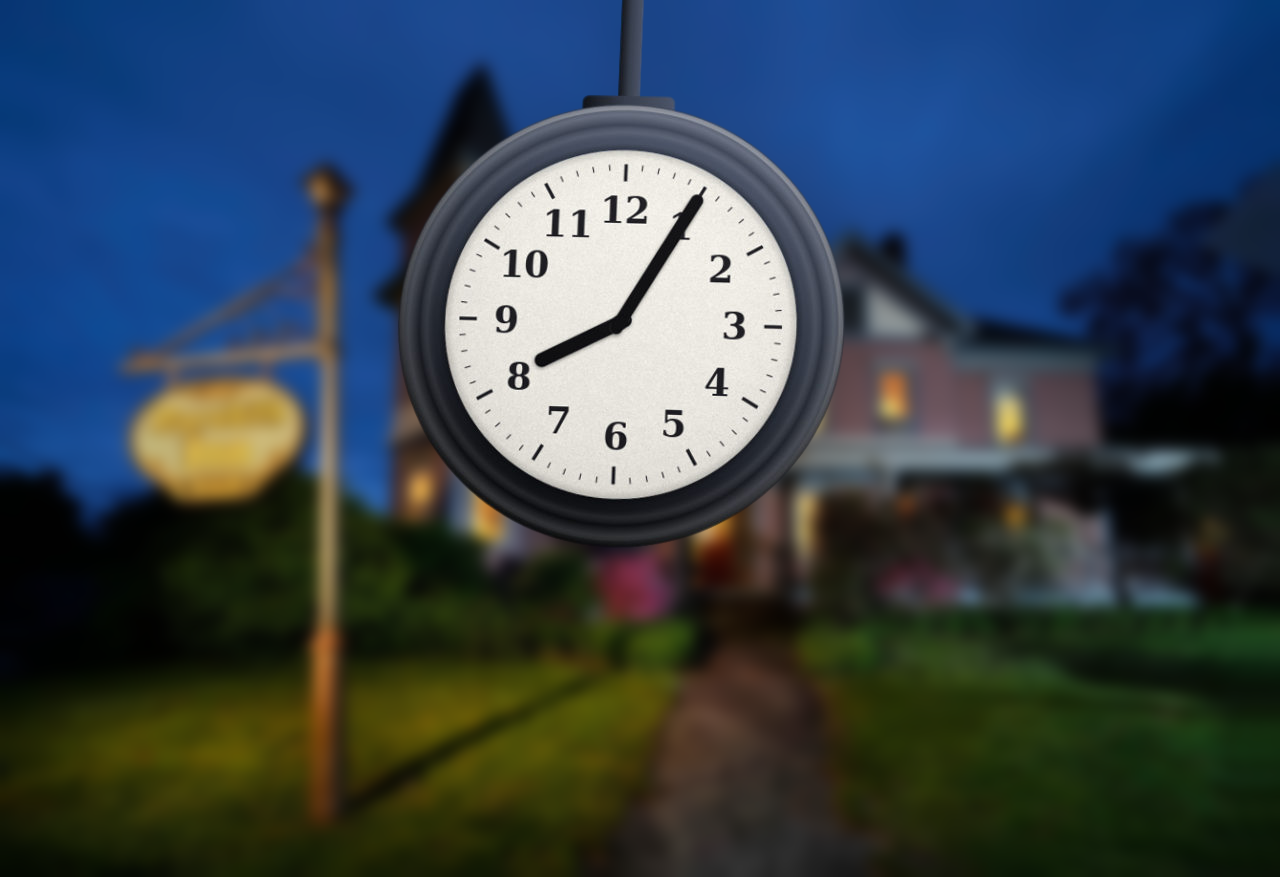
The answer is 8.05
